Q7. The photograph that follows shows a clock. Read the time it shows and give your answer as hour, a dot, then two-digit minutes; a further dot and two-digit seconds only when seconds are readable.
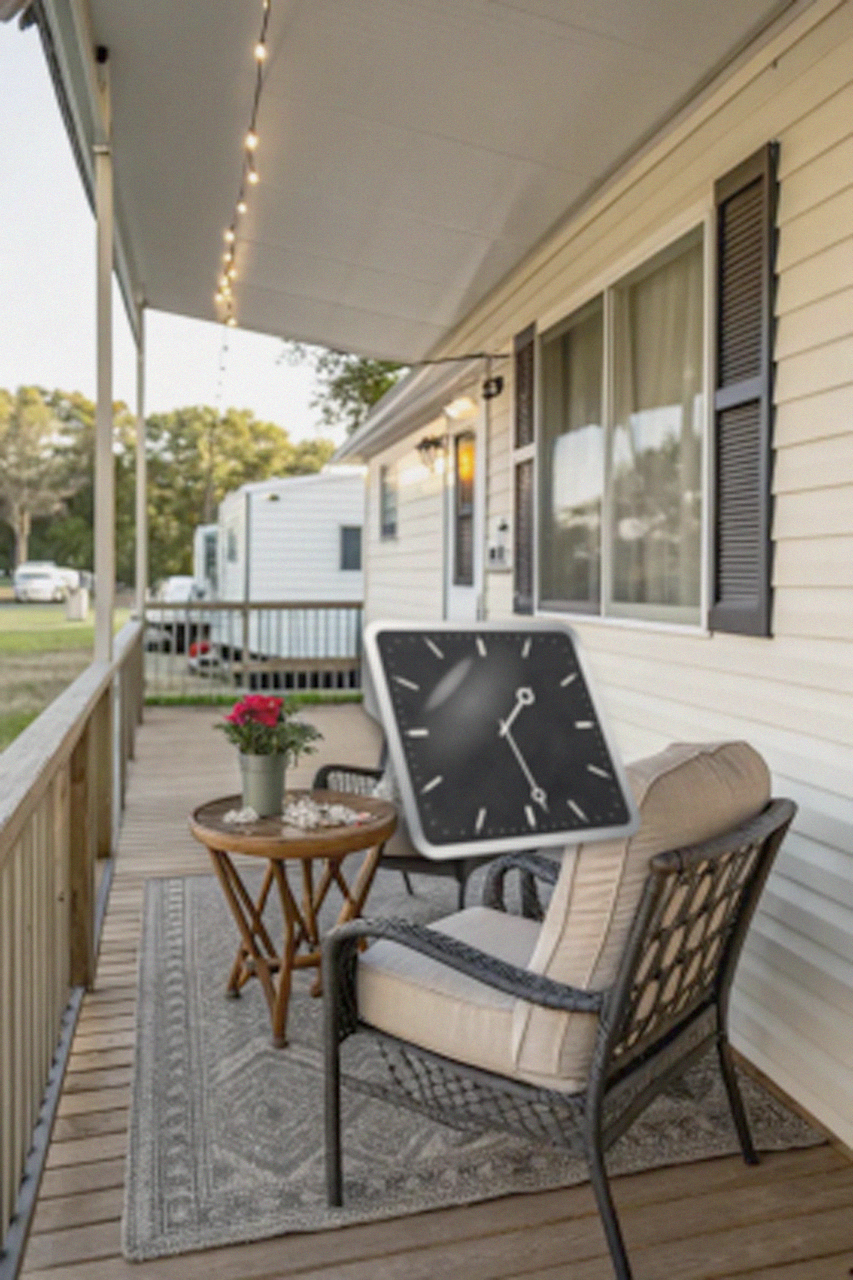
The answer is 1.28
